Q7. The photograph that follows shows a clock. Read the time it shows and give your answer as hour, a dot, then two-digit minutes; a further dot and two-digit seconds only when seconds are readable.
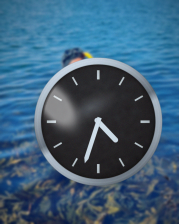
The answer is 4.33
